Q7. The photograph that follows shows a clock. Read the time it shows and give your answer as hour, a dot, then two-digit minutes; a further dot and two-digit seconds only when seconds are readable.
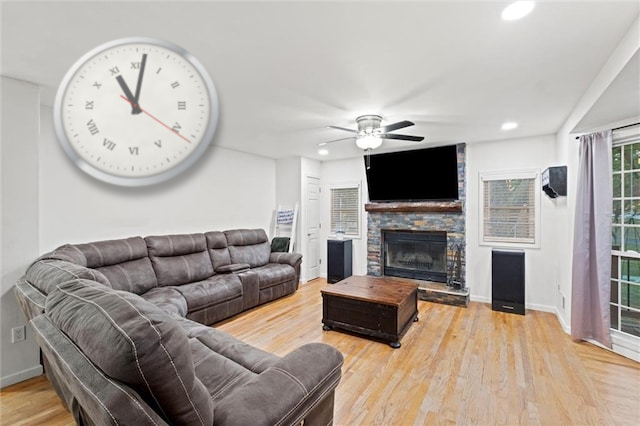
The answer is 11.01.21
